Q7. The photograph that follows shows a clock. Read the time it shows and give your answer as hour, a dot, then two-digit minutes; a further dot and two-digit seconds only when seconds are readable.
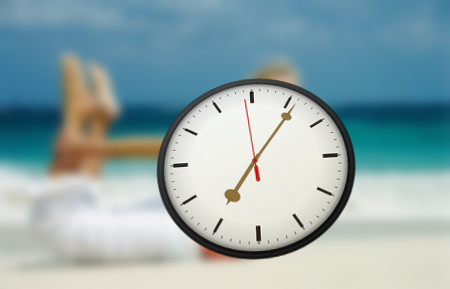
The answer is 7.05.59
